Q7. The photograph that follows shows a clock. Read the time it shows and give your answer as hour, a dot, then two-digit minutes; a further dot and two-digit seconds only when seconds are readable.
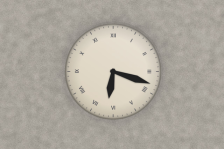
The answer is 6.18
